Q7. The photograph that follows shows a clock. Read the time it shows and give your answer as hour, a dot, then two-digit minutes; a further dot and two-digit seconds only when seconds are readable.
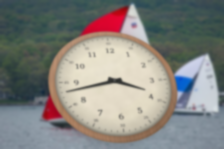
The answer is 3.43
